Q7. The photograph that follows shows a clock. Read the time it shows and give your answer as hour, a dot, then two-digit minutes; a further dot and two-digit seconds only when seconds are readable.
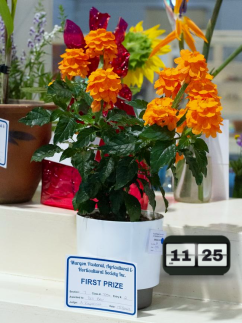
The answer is 11.25
